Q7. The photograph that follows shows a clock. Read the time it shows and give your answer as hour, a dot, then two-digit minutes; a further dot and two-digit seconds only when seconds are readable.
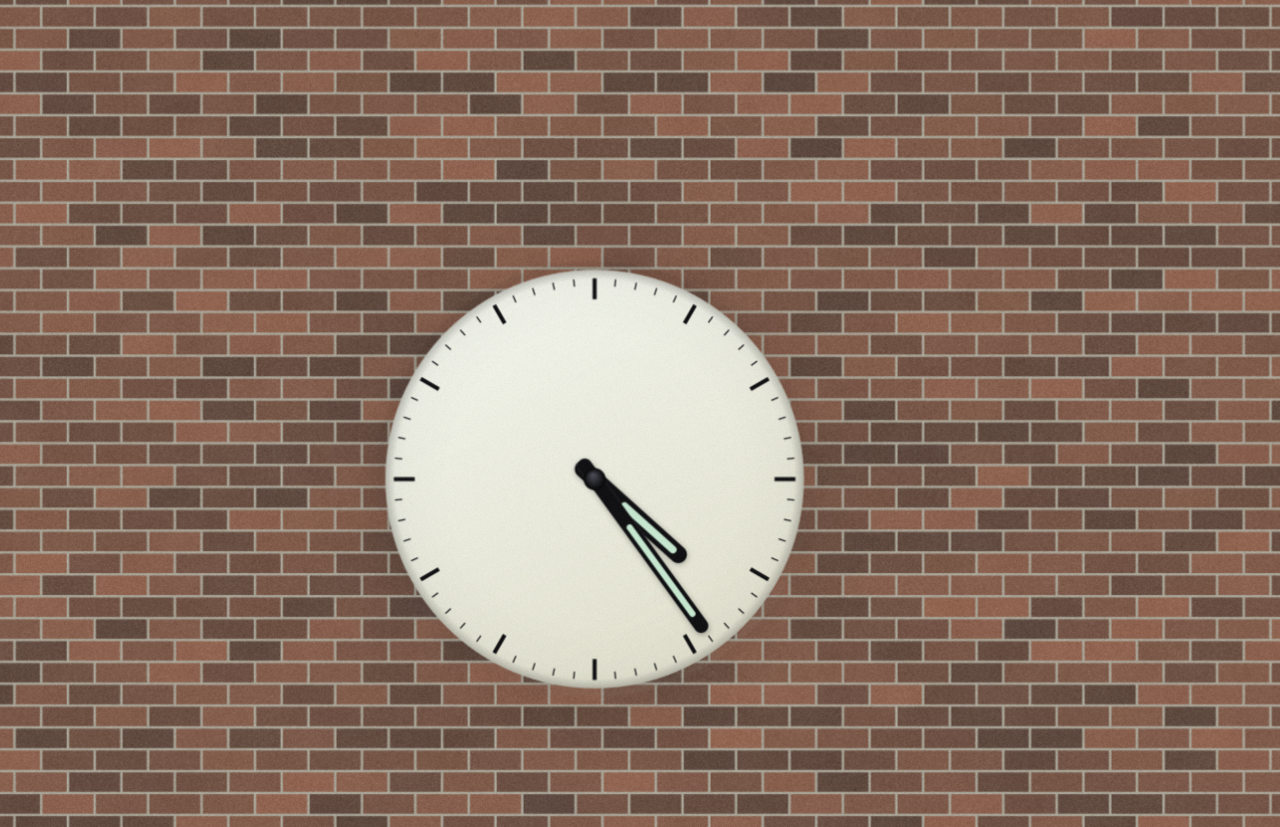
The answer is 4.24
